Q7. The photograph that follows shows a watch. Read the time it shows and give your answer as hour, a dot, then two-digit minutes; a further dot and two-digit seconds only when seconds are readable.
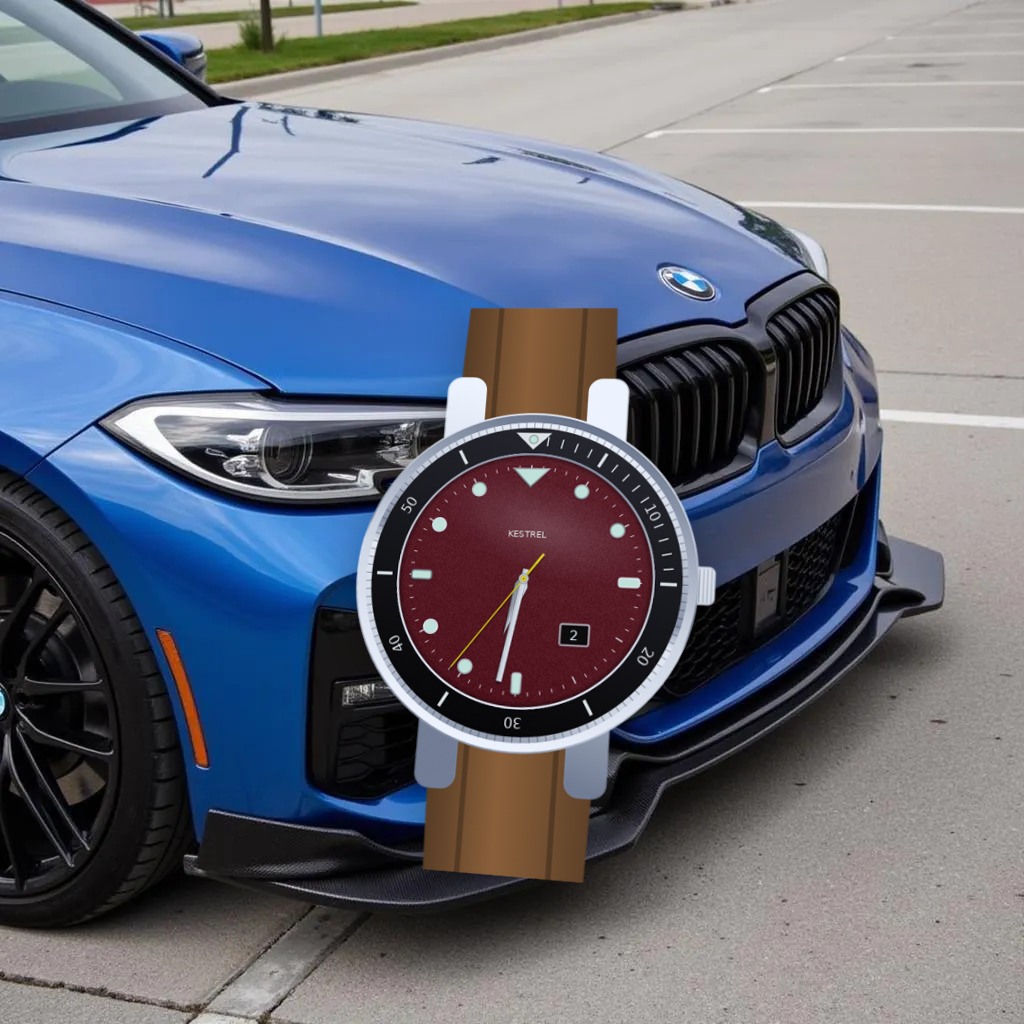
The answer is 6.31.36
